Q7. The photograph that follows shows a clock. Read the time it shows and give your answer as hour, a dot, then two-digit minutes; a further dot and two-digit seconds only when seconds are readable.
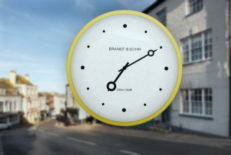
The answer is 7.10
